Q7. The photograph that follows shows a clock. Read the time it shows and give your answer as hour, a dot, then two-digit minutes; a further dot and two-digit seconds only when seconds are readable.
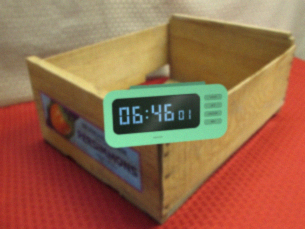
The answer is 6.46.01
